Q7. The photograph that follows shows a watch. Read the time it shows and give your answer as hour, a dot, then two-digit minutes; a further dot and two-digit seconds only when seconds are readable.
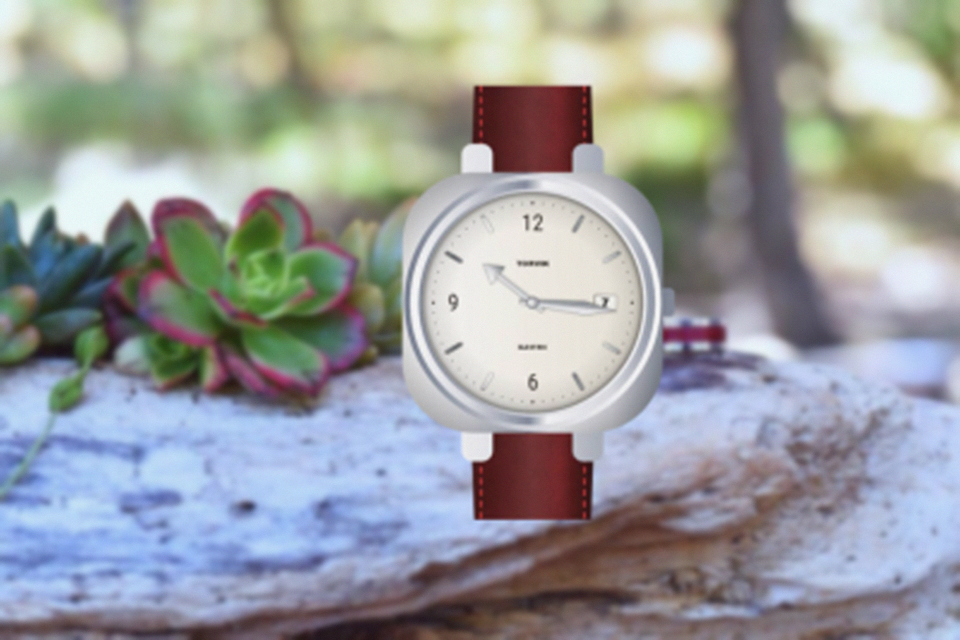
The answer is 10.16
